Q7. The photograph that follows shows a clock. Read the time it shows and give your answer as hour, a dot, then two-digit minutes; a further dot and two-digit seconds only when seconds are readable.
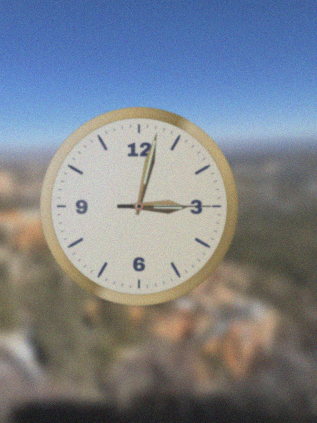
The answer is 3.02.15
